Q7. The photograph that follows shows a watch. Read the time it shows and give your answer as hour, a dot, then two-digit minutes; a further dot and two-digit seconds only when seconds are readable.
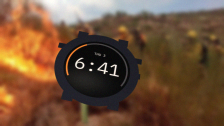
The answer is 6.41
